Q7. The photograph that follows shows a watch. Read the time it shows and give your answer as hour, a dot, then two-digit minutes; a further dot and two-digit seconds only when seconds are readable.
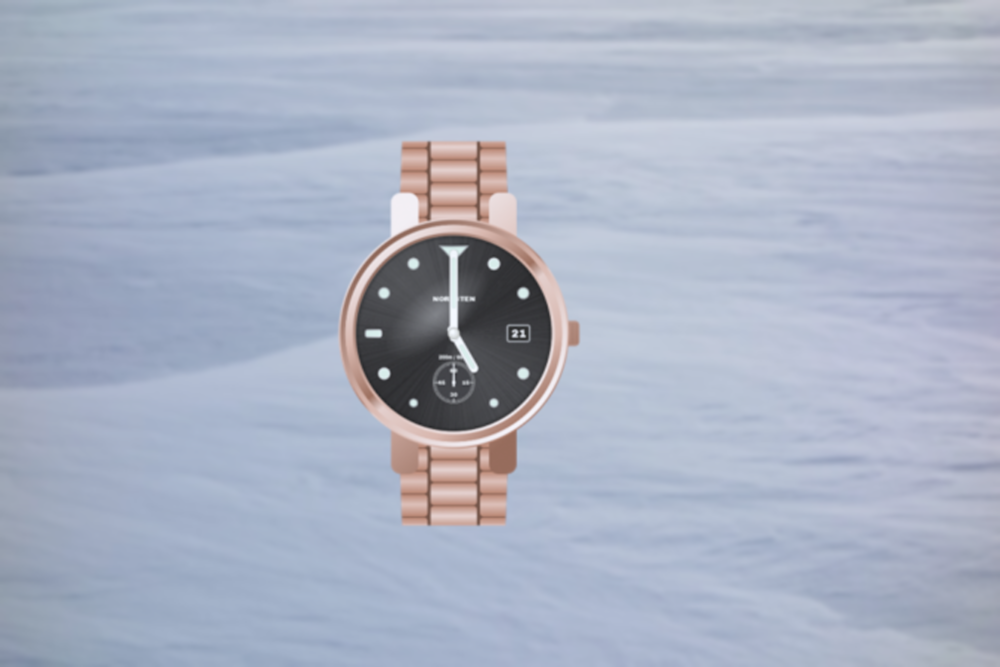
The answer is 5.00
